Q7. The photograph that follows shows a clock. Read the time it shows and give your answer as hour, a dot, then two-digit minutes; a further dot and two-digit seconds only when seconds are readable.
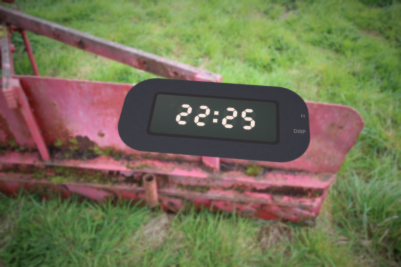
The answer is 22.25
